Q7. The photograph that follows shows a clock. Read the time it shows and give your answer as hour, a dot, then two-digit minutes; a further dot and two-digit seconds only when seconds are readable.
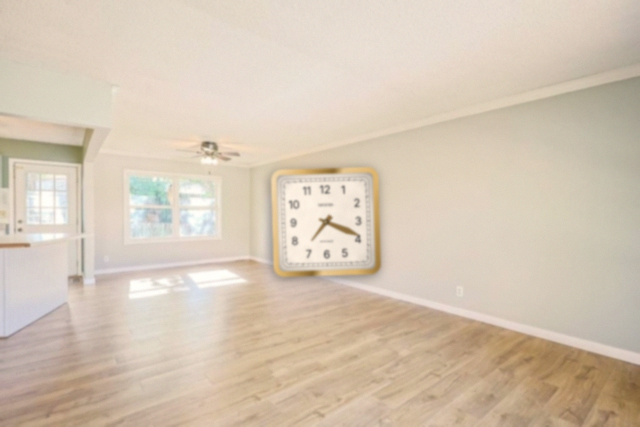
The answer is 7.19
